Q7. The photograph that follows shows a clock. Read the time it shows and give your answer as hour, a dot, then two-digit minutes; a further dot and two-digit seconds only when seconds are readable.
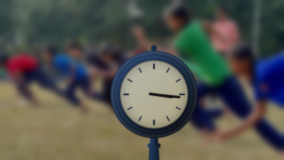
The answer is 3.16
